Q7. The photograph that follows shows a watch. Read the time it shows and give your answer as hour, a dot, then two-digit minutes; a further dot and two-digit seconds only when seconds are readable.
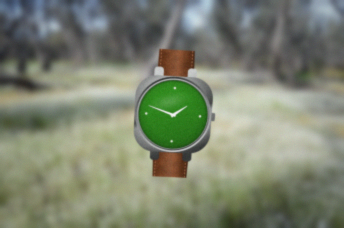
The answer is 1.48
